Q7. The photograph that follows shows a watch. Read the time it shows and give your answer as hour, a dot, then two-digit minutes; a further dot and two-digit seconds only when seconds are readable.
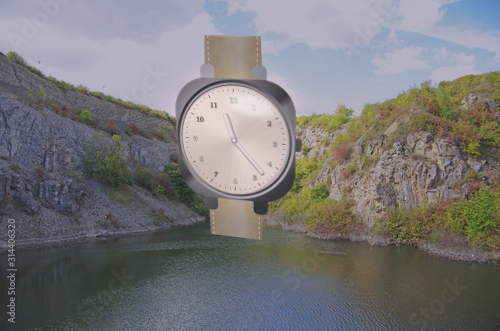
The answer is 11.23
